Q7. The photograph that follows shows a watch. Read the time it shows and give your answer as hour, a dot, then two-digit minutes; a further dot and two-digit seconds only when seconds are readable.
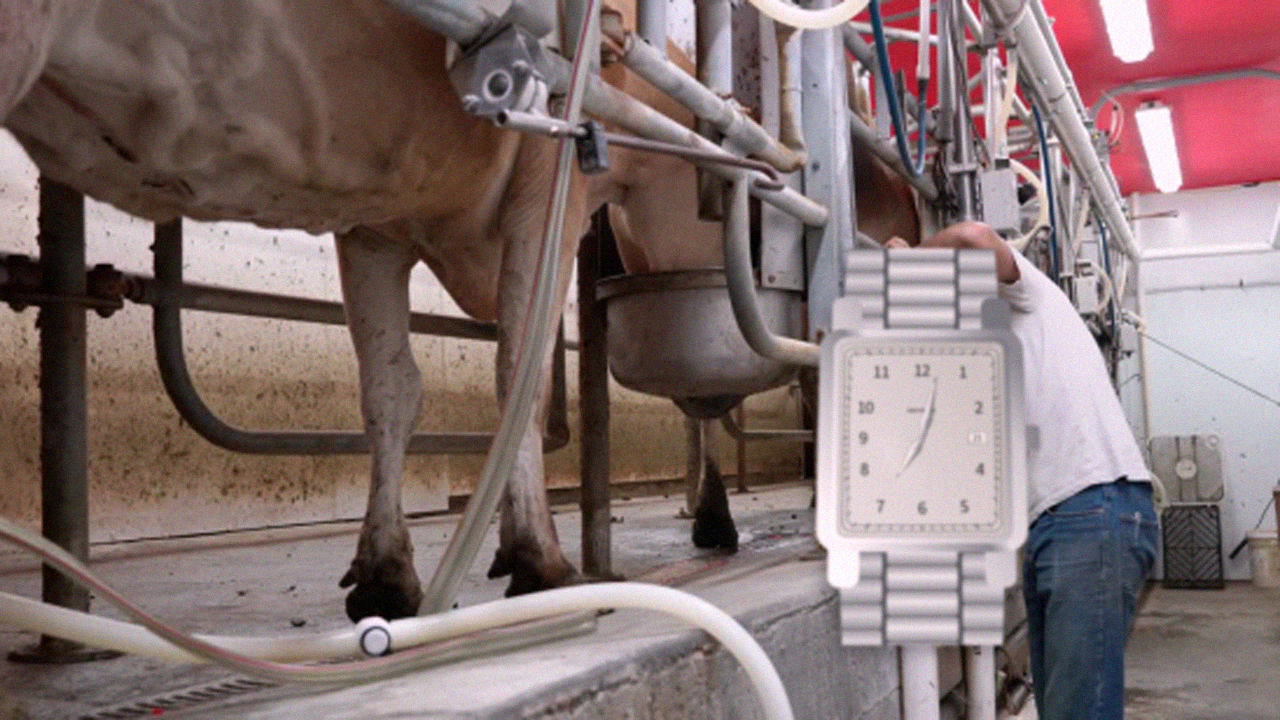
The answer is 7.02
